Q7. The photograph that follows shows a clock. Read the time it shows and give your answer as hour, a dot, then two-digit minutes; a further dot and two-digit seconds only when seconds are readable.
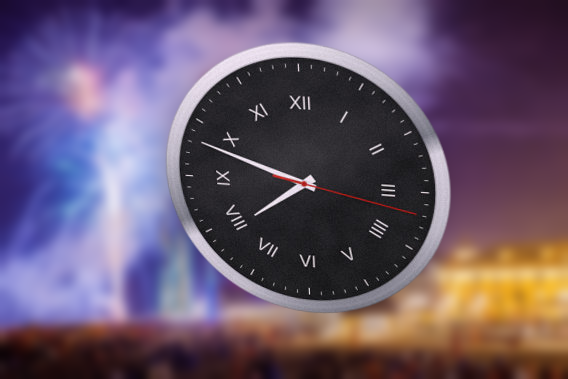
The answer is 7.48.17
